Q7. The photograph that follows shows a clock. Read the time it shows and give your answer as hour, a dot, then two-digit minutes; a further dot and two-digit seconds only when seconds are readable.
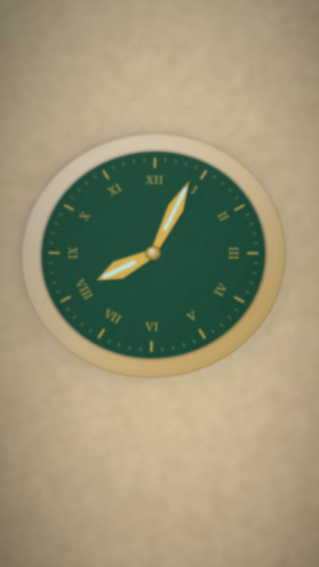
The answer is 8.04
